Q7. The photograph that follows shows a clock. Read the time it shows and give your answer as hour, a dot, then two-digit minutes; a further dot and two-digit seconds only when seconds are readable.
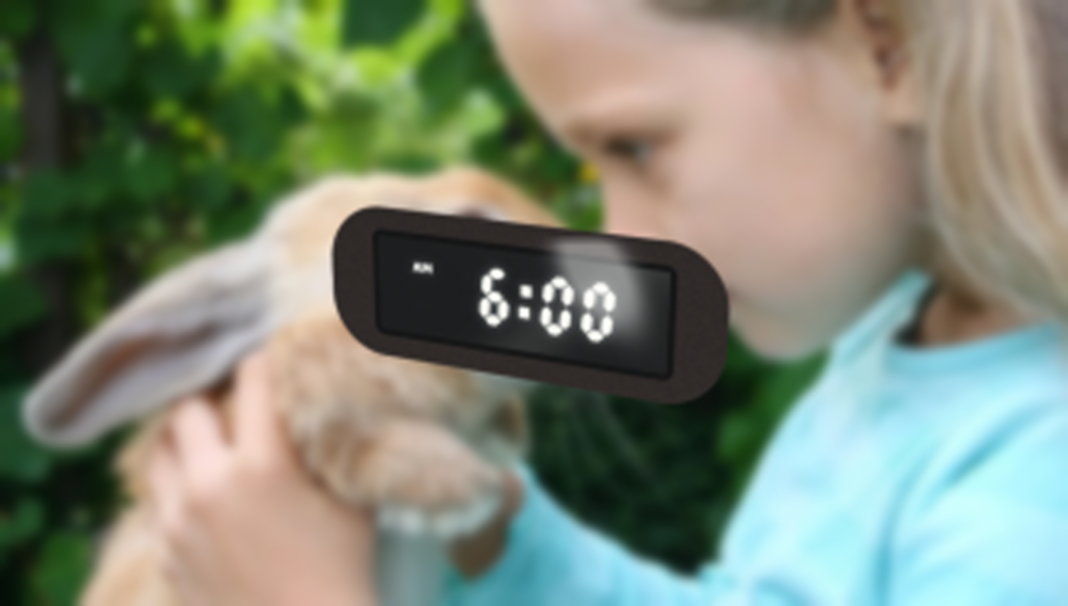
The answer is 6.00
